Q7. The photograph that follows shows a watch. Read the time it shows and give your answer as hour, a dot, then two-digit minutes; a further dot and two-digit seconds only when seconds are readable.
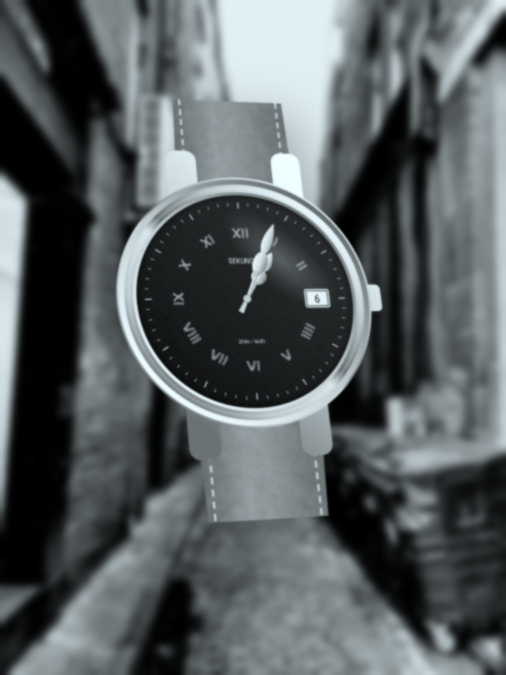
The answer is 1.04
